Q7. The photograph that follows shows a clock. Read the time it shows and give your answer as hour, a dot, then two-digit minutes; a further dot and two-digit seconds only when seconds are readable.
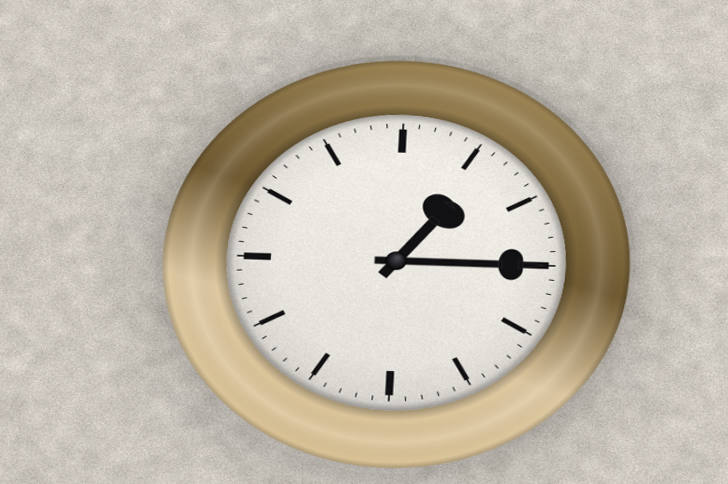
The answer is 1.15
